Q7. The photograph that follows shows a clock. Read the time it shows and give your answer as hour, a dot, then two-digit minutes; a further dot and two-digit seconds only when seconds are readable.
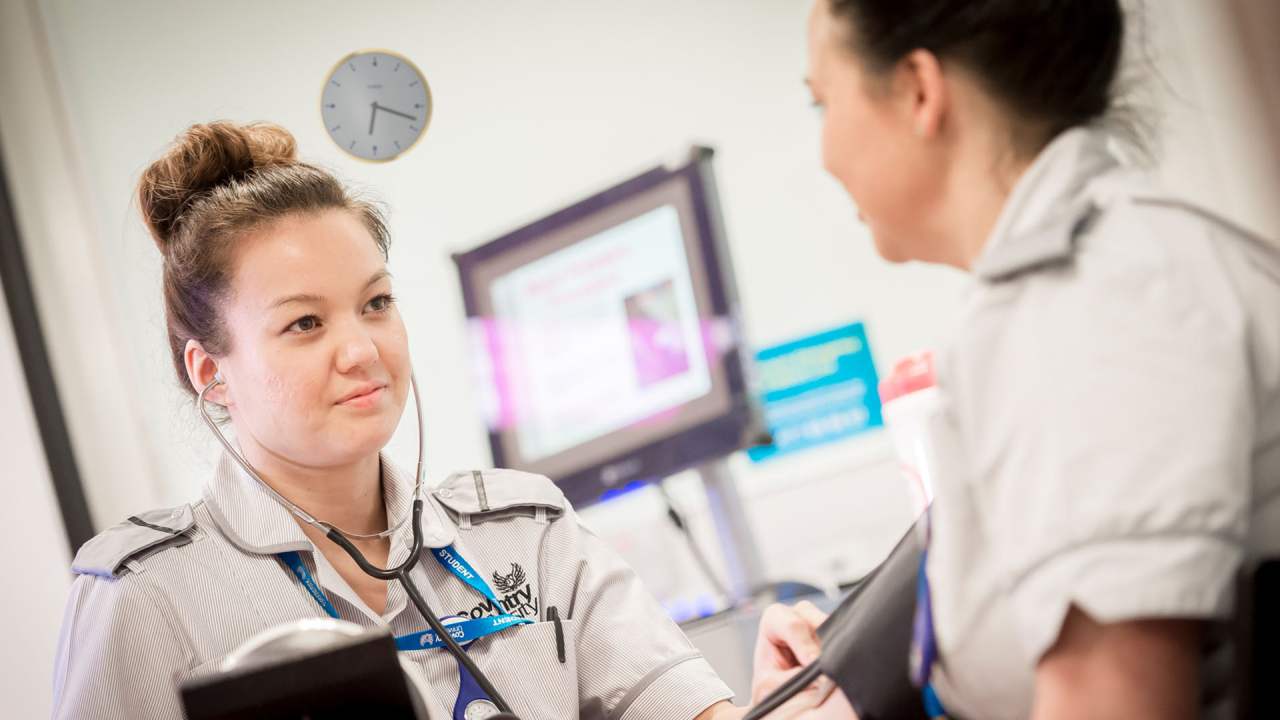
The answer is 6.18
